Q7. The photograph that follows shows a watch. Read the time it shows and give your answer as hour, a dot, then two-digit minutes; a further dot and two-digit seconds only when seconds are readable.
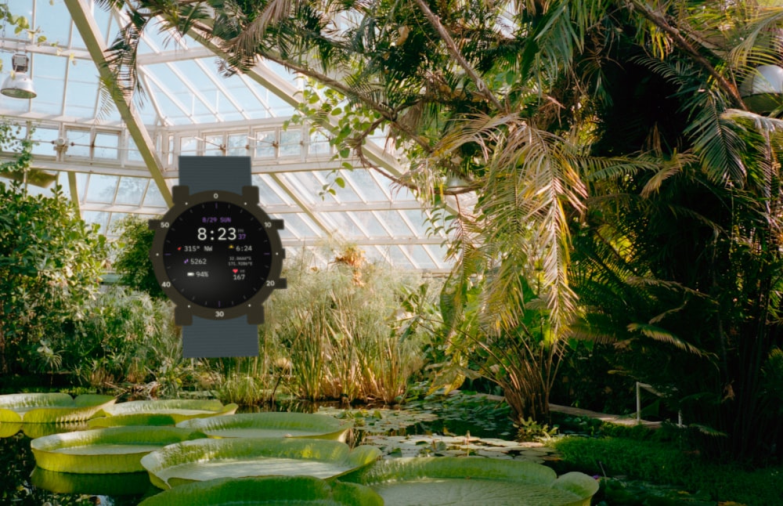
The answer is 8.23
